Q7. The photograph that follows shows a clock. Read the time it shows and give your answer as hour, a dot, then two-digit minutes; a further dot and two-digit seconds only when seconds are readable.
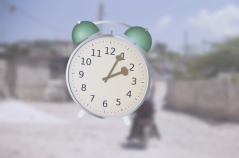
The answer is 2.04
